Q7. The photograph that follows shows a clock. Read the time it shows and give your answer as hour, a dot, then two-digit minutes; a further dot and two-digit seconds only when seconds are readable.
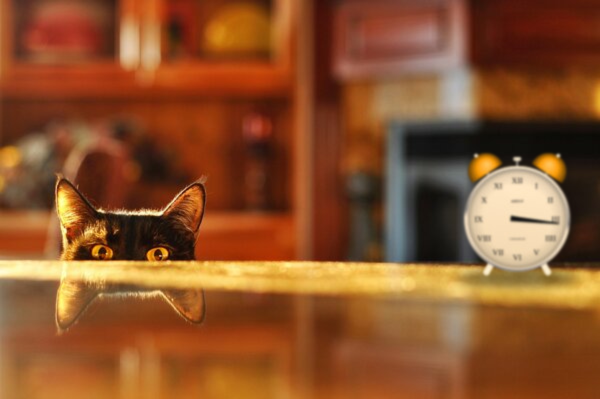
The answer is 3.16
